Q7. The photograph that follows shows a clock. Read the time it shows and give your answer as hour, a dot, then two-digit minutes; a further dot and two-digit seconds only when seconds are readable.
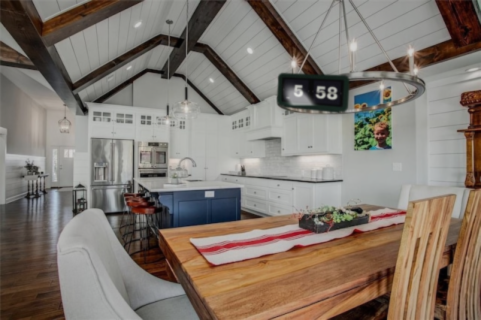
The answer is 5.58
